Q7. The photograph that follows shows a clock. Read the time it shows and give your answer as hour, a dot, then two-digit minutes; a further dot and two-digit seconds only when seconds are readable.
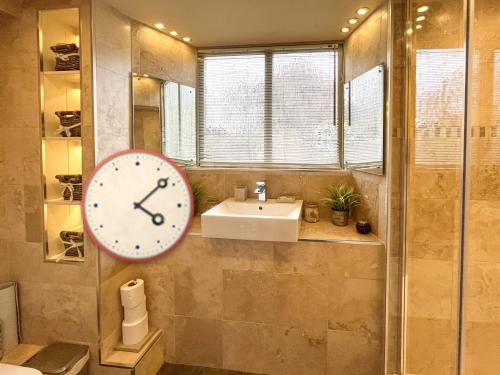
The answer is 4.08
